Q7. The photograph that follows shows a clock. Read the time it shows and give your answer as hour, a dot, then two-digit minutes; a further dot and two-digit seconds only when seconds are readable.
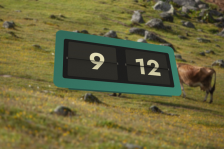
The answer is 9.12
